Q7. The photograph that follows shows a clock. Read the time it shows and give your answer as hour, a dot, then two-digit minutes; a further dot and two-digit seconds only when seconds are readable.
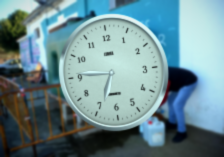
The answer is 6.46
